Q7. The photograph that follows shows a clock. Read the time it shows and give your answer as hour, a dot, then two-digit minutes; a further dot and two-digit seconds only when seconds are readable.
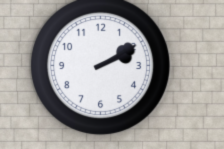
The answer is 2.10
